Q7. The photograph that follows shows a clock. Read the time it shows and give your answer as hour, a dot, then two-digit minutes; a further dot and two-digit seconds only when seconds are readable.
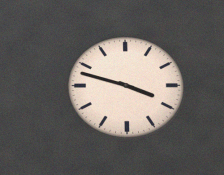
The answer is 3.48
